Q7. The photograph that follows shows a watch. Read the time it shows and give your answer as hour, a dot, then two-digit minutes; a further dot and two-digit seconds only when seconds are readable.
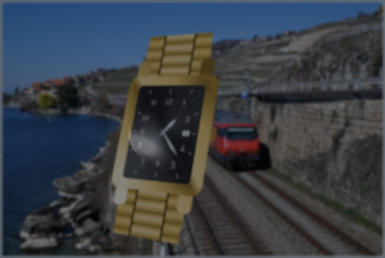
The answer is 1.23
